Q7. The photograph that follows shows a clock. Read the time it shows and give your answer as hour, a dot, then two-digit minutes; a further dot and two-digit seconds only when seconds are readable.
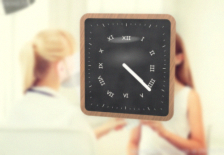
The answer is 4.22
